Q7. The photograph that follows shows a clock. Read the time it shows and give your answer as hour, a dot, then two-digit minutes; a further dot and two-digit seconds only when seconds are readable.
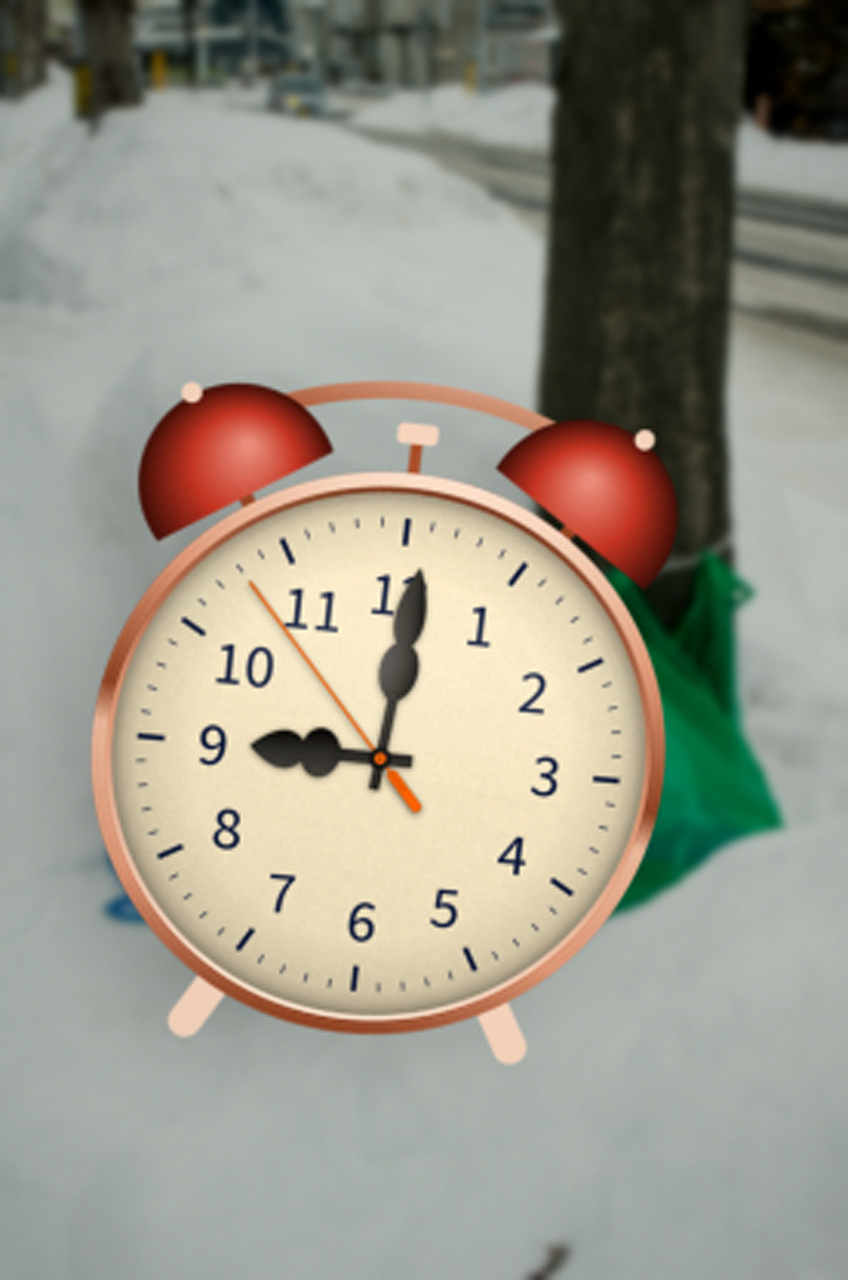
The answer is 9.00.53
